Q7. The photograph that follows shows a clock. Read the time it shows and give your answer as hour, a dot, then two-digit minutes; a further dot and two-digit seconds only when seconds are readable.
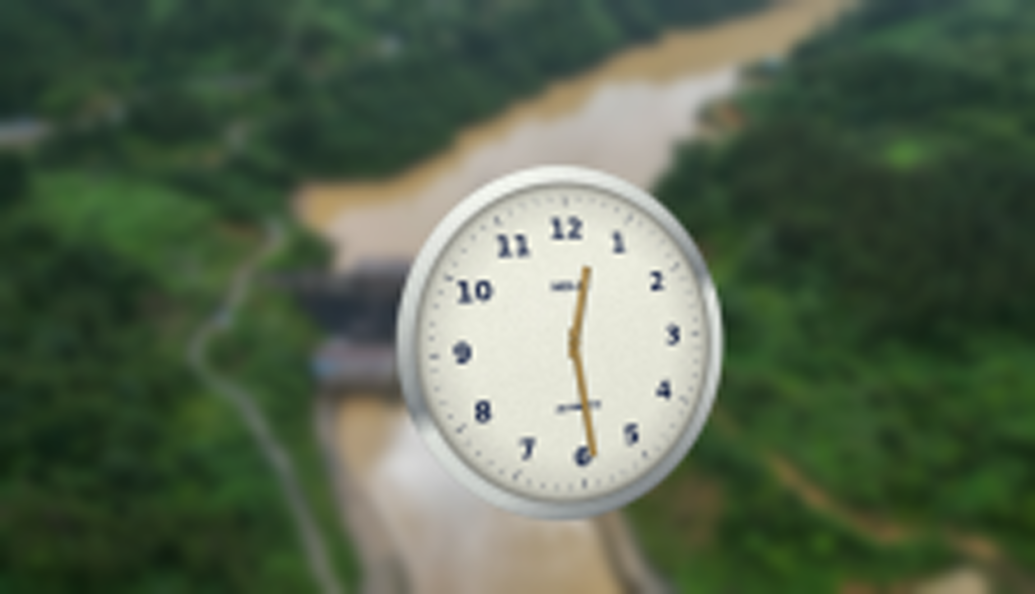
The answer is 12.29
